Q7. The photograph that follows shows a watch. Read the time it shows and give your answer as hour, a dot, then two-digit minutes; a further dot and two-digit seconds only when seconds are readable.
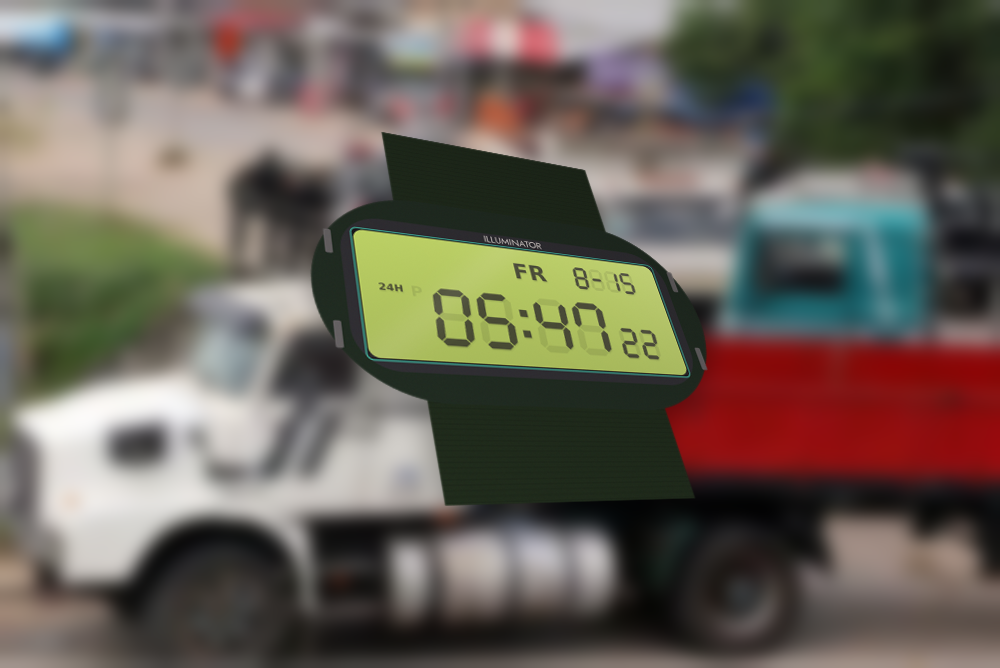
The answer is 5.47.22
